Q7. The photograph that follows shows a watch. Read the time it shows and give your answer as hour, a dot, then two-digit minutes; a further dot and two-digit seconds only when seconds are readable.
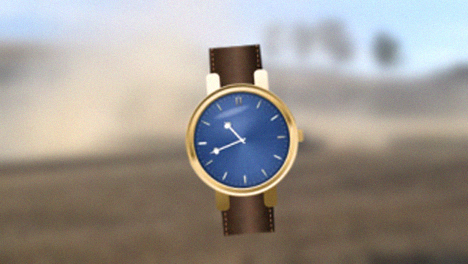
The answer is 10.42
